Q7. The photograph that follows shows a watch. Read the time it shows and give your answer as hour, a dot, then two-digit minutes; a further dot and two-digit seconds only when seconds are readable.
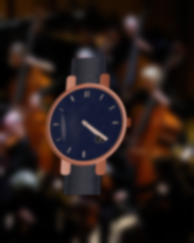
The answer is 4.21
